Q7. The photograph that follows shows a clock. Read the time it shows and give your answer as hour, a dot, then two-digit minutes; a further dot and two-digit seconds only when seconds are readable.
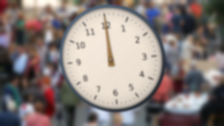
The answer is 12.00
